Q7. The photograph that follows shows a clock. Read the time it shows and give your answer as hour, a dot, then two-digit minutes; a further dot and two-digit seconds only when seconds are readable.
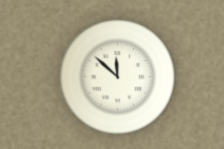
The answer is 11.52
